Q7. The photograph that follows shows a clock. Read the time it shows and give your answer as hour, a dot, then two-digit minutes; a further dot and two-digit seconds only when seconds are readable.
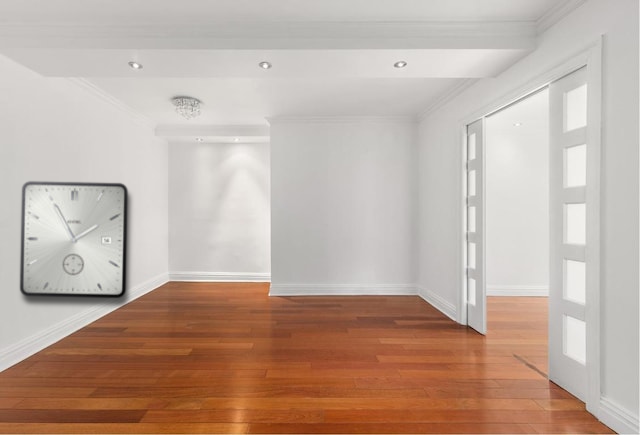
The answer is 1.55
